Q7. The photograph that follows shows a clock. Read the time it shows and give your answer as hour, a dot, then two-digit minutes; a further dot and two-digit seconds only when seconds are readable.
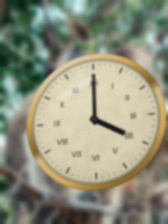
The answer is 4.00
